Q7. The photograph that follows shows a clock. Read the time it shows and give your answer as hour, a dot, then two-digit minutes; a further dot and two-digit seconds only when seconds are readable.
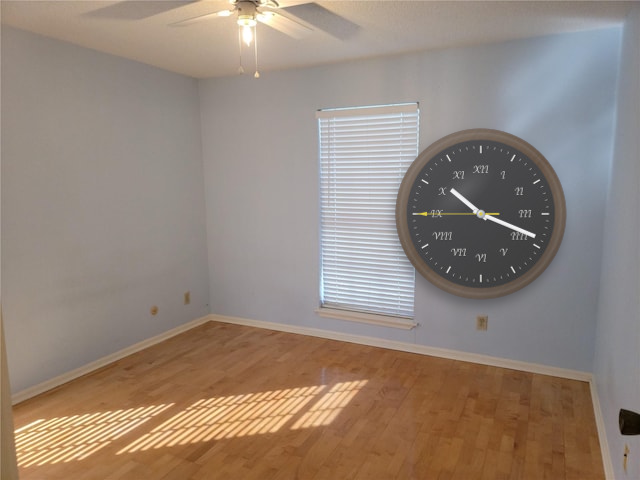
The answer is 10.18.45
